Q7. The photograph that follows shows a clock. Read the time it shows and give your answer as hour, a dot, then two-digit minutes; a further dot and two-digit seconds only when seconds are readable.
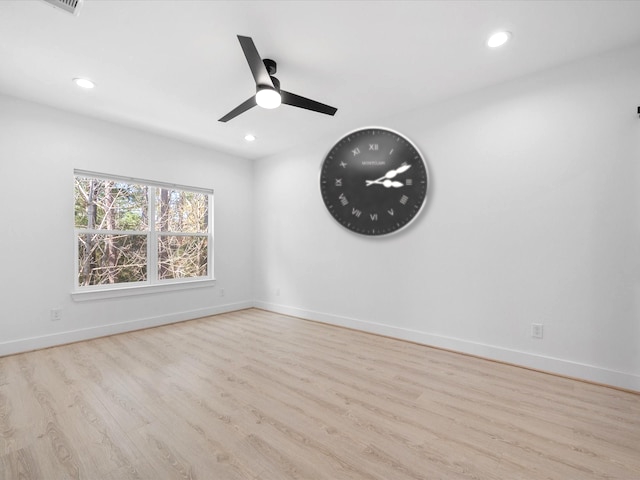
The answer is 3.11
